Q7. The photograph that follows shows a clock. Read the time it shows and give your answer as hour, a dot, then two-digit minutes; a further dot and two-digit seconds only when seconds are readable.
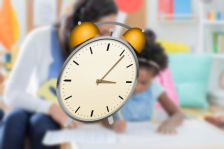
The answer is 3.06
